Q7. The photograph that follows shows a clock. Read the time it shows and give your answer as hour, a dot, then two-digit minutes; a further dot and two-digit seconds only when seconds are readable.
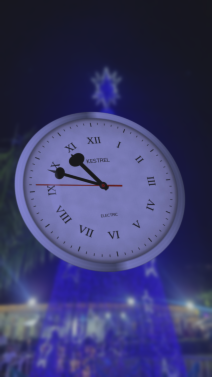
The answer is 10.48.46
